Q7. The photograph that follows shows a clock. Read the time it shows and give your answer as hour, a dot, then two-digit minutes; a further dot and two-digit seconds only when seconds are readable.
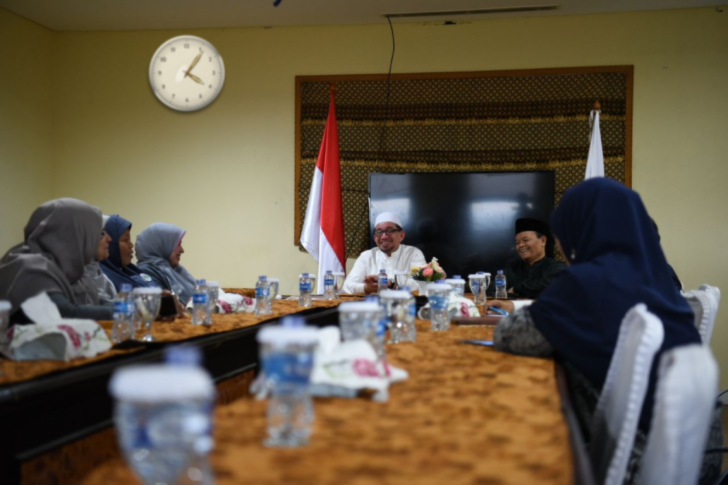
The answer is 4.06
